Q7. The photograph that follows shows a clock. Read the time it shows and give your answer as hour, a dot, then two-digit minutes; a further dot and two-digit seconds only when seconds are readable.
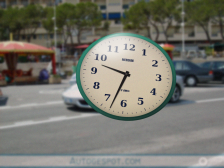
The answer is 9.33
